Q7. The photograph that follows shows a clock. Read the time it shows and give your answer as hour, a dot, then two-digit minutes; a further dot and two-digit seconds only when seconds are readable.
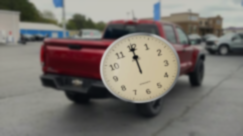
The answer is 12.00
